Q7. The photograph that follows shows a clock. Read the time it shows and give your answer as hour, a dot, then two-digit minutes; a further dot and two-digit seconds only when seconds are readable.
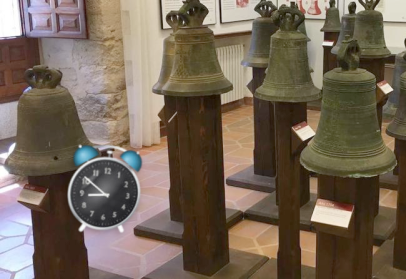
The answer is 8.51
